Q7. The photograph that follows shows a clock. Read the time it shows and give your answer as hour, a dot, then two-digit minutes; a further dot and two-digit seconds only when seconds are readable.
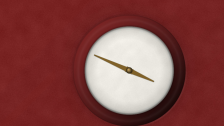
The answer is 3.49
